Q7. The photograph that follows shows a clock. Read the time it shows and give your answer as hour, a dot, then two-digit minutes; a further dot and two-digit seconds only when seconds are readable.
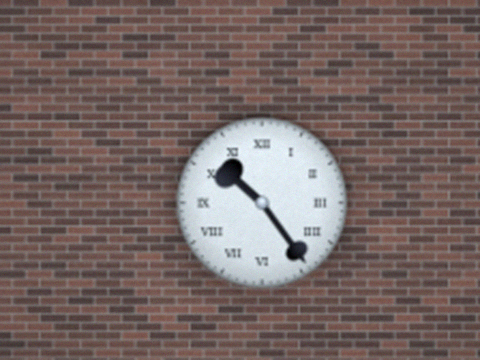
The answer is 10.24
